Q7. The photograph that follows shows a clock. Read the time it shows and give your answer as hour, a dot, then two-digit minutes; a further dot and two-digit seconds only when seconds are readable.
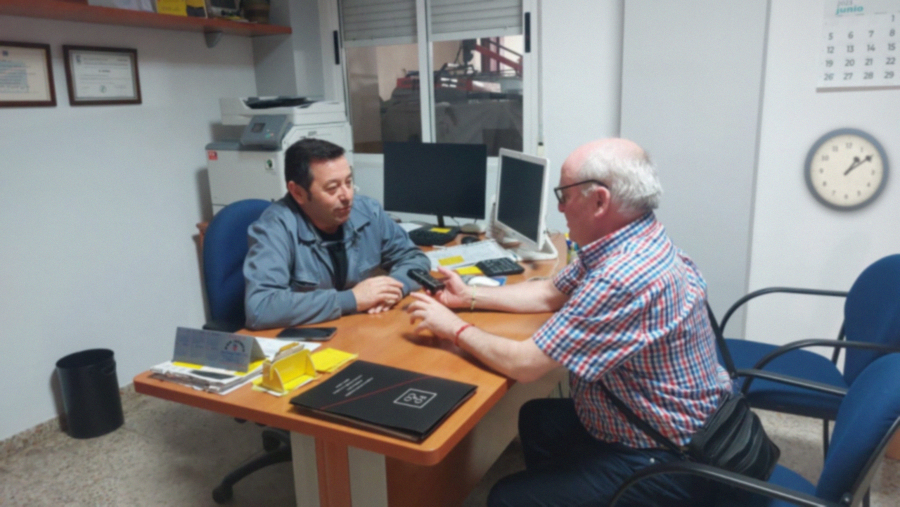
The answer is 1.09
